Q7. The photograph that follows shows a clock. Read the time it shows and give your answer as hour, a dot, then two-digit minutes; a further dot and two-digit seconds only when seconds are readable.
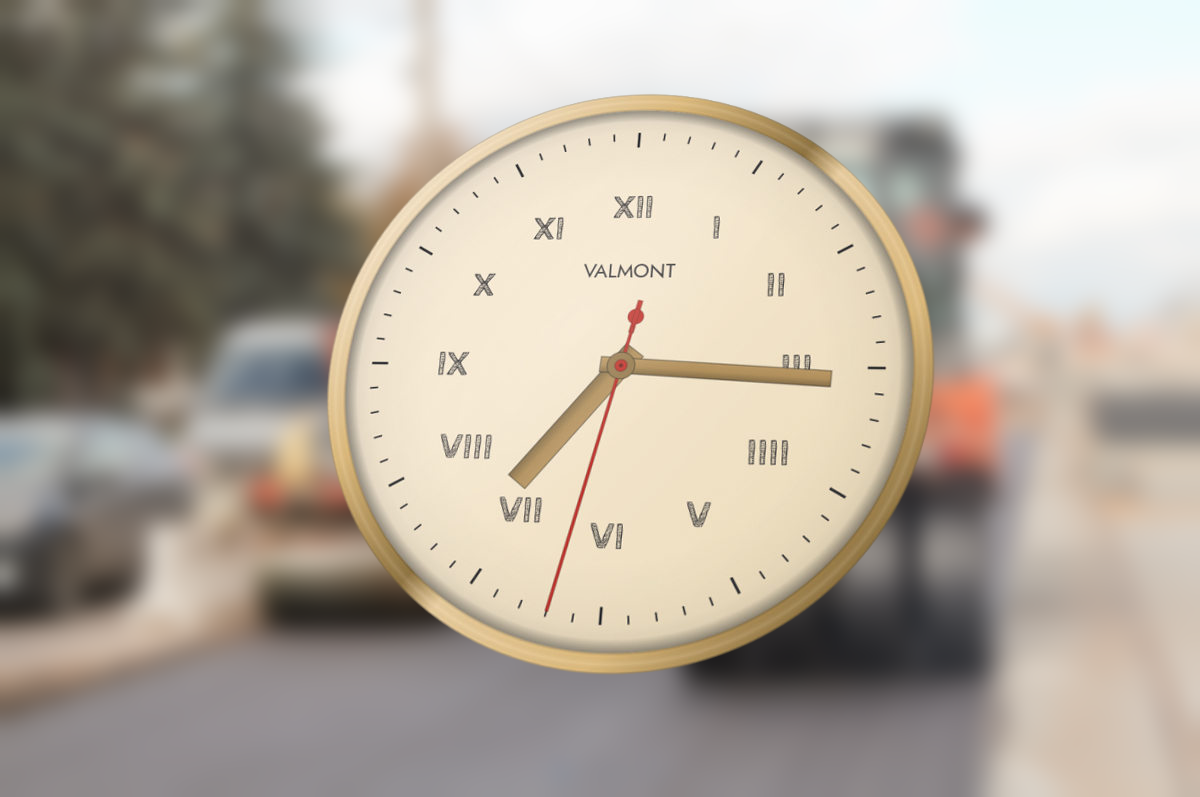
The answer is 7.15.32
